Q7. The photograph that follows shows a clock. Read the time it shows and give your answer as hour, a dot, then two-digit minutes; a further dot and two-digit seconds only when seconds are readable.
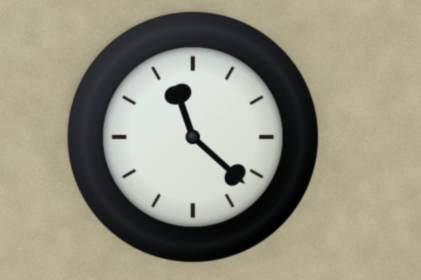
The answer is 11.22
